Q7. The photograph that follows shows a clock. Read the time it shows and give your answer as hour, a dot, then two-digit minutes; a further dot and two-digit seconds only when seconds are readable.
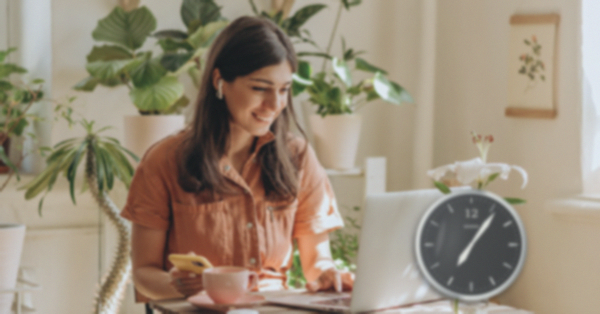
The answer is 7.06
